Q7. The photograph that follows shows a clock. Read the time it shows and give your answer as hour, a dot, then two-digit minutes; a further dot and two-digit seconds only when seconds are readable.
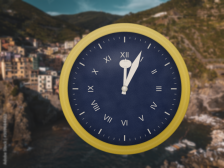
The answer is 12.04
